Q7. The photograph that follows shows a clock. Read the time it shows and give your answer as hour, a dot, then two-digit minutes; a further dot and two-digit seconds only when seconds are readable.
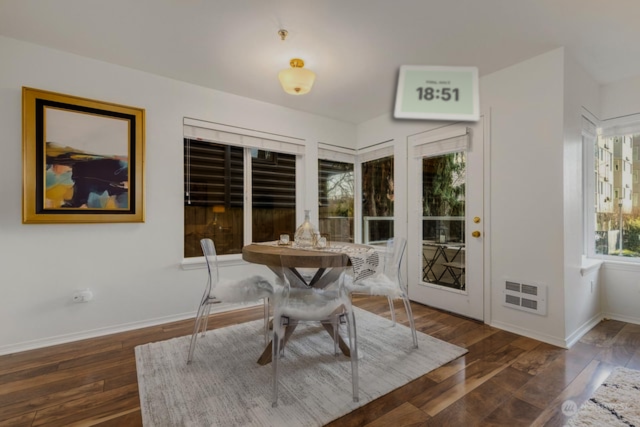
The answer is 18.51
